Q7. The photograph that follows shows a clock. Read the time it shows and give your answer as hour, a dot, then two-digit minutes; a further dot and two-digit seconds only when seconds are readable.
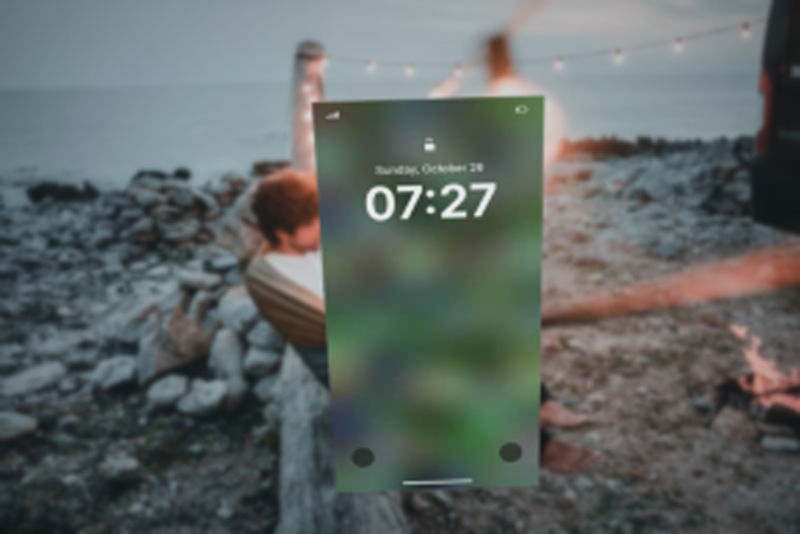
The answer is 7.27
